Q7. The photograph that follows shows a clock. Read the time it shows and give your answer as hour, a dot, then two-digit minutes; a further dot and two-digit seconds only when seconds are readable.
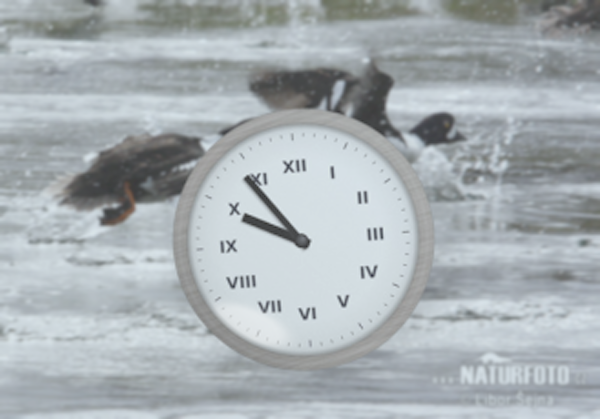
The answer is 9.54
